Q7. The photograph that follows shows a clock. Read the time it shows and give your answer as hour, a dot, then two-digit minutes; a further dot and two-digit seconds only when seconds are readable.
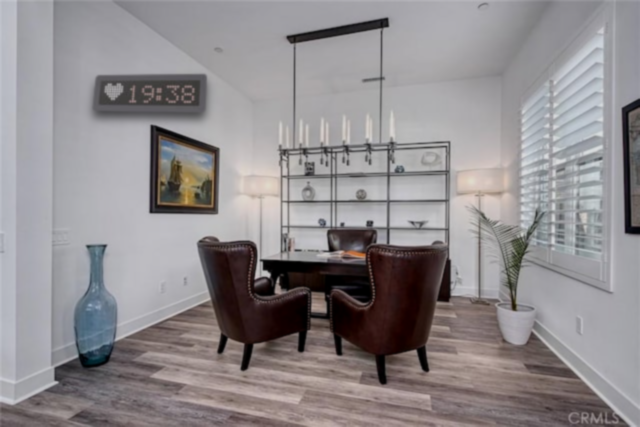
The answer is 19.38
